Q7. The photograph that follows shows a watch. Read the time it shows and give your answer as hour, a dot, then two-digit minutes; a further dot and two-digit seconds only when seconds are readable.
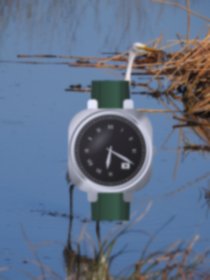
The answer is 6.20
